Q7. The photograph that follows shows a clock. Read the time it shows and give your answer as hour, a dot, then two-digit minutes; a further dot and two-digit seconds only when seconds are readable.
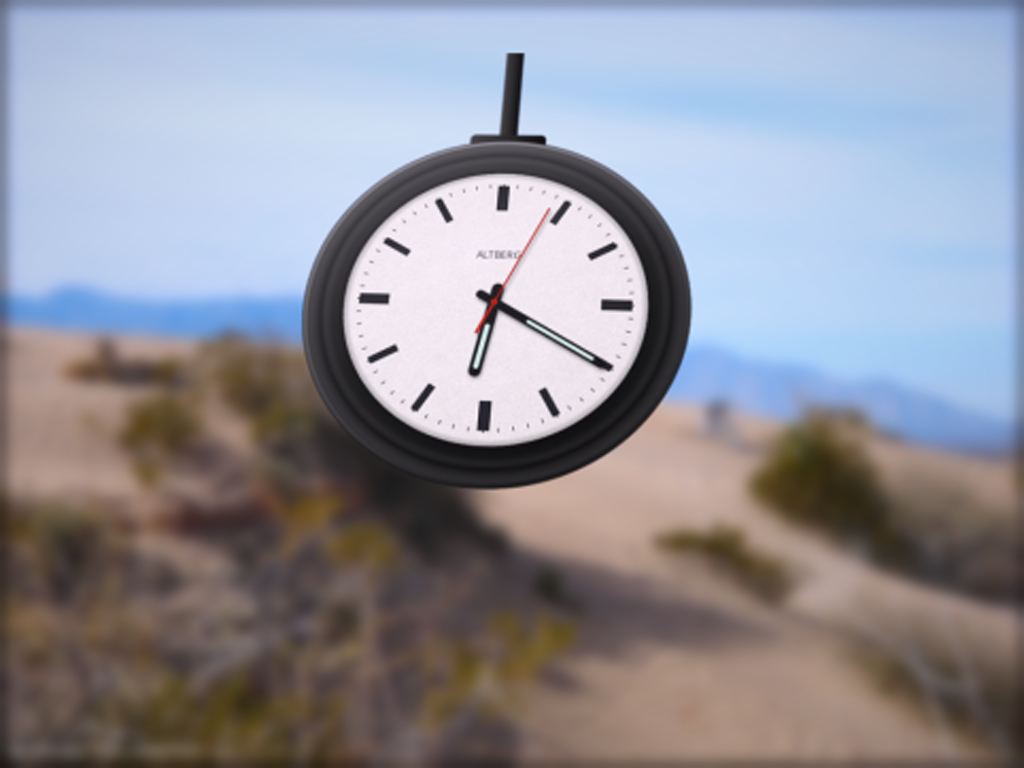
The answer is 6.20.04
